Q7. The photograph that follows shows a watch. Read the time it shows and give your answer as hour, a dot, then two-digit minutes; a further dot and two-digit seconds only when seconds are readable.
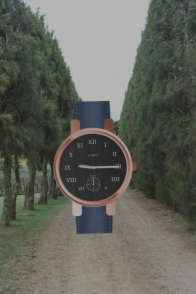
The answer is 9.15
